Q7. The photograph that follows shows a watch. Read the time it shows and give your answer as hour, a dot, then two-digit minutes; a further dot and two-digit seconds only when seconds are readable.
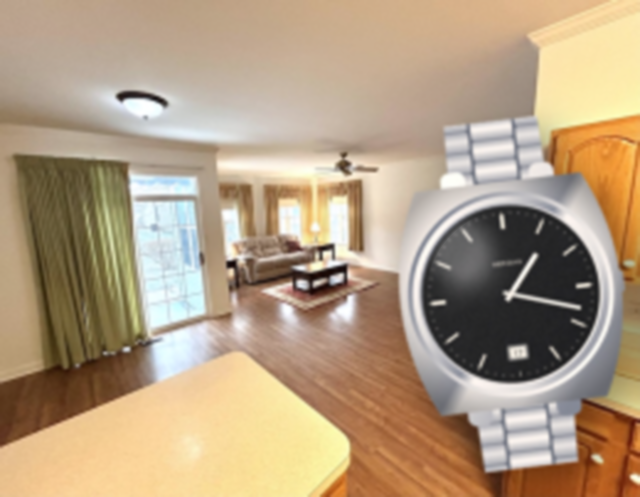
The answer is 1.18
